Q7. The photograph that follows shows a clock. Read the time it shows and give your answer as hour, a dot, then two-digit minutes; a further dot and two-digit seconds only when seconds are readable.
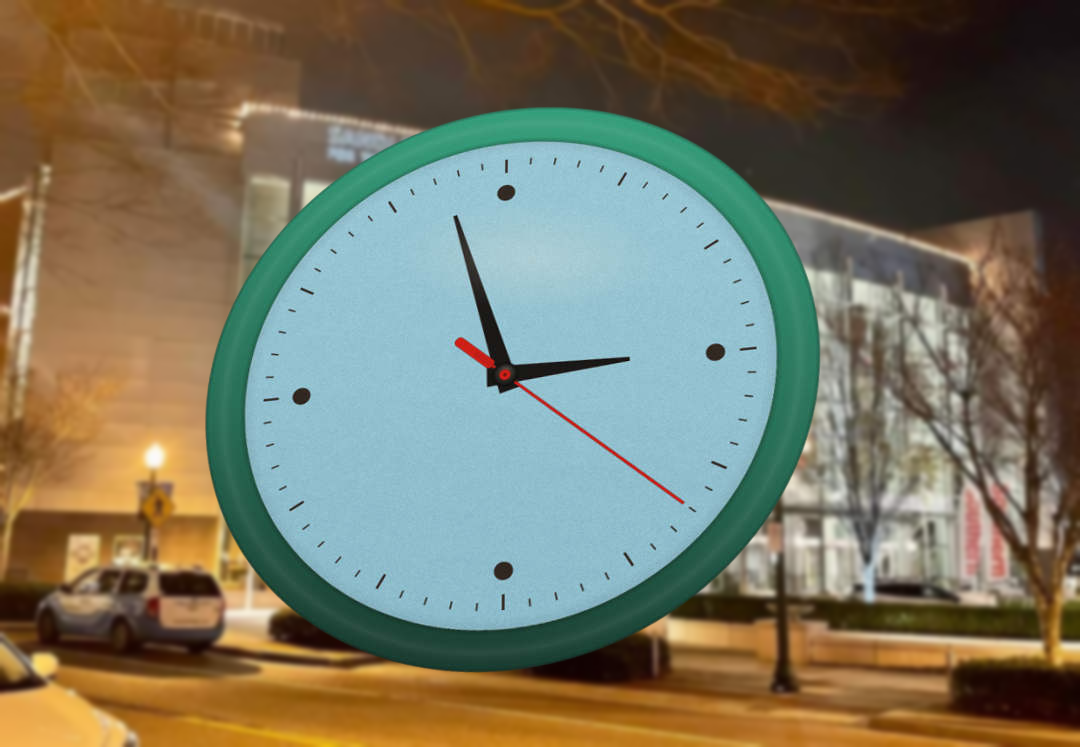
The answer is 2.57.22
